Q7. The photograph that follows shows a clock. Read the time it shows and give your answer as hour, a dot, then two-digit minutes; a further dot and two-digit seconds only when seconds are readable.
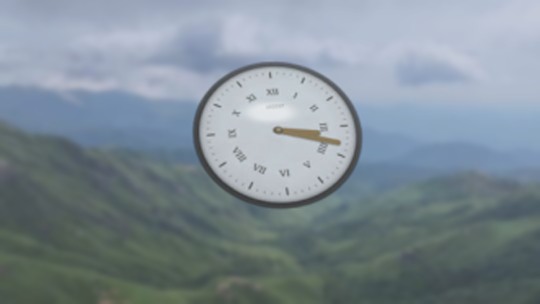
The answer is 3.18
